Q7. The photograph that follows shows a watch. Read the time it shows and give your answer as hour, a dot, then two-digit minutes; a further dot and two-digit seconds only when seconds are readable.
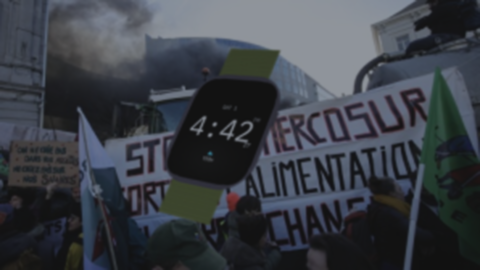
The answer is 4.42
